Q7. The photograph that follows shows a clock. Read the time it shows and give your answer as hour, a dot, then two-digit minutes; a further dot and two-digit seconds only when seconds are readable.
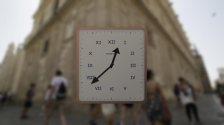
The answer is 12.38
